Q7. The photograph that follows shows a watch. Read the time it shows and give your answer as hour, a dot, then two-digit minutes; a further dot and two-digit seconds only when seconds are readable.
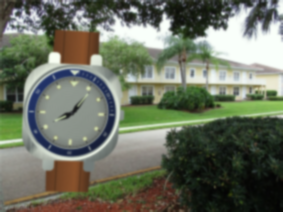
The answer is 8.06
